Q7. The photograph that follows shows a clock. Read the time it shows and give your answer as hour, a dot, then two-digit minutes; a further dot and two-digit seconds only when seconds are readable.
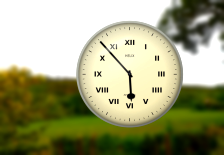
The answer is 5.53
